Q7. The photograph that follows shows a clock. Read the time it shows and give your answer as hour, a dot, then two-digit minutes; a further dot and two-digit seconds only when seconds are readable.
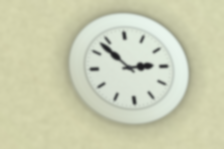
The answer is 2.53
